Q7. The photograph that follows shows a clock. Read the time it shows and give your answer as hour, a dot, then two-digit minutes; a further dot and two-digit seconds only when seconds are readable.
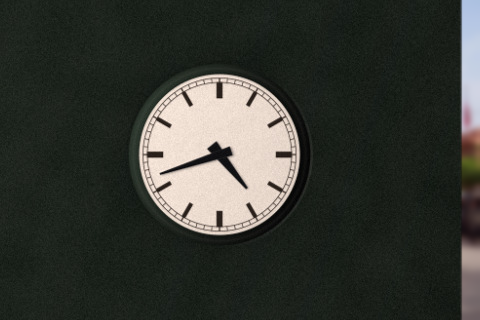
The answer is 4.42
